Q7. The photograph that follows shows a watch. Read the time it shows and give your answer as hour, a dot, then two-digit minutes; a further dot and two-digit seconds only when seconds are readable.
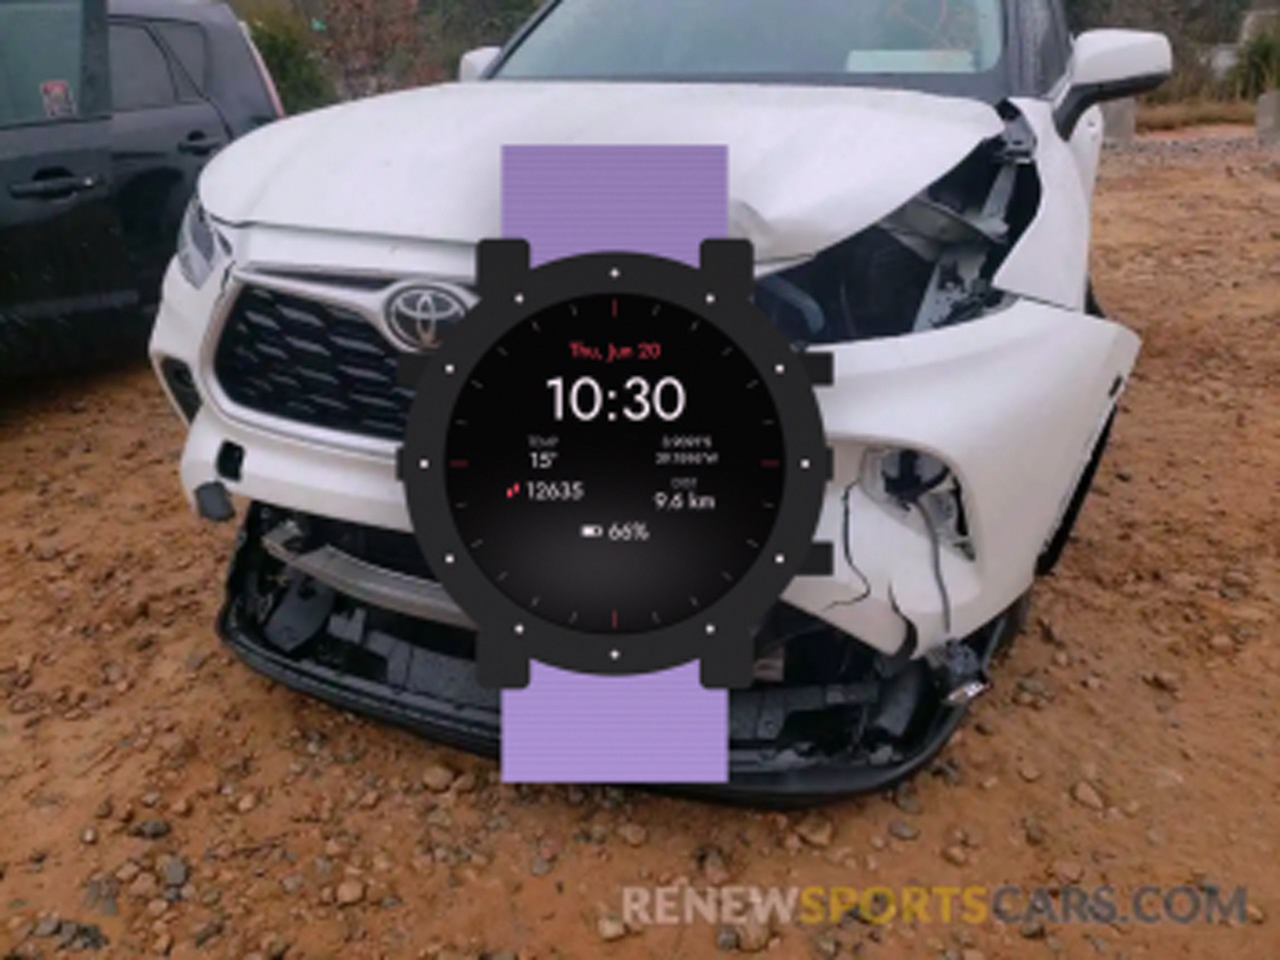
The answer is 10.30
